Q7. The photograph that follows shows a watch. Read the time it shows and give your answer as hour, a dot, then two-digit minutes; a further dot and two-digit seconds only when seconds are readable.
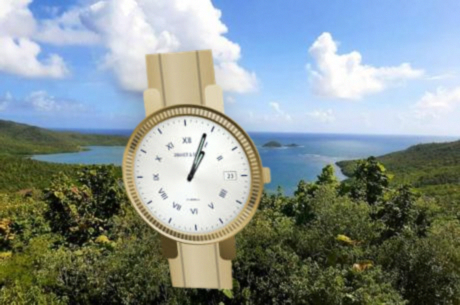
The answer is 1.04
